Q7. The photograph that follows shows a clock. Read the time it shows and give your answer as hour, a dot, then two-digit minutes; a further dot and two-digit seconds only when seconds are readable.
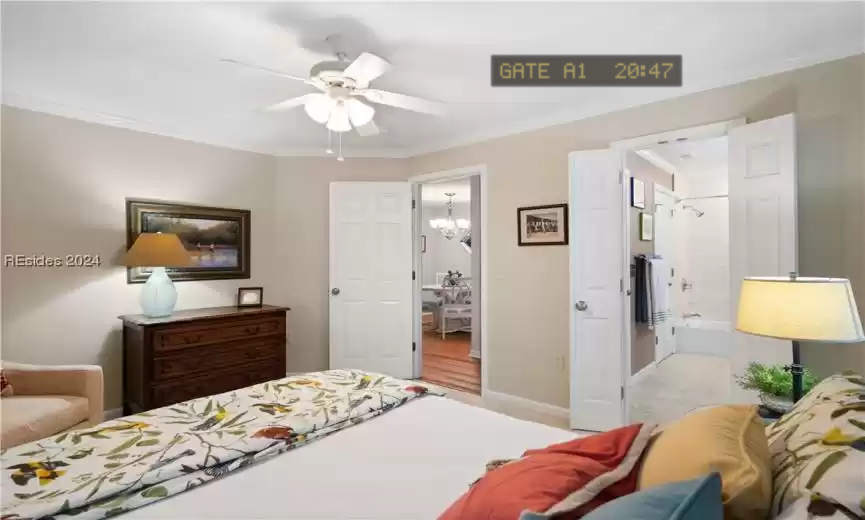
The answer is 20.47
